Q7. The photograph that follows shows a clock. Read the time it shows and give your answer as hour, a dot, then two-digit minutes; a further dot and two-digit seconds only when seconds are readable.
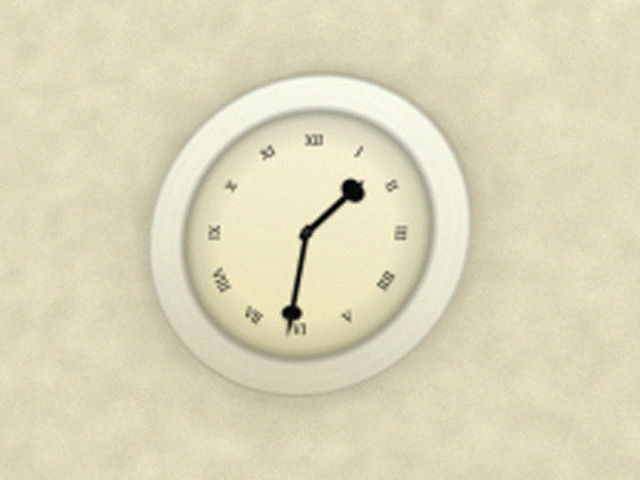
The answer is 1.31
